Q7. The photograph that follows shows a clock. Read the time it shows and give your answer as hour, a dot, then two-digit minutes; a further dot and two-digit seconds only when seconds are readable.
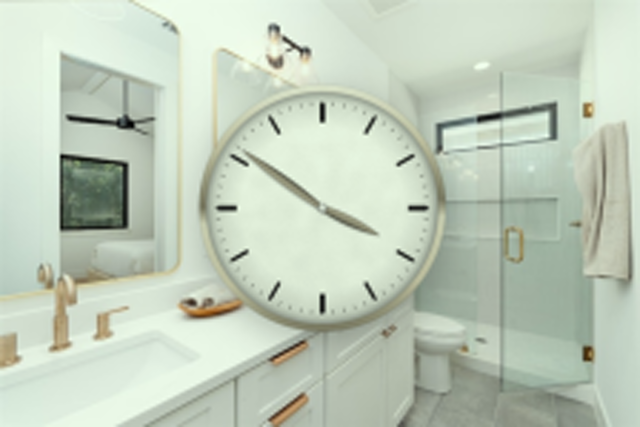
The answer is 3.51
